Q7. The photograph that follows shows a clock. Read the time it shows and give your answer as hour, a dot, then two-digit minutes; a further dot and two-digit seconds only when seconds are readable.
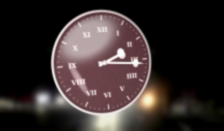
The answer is 2.16
